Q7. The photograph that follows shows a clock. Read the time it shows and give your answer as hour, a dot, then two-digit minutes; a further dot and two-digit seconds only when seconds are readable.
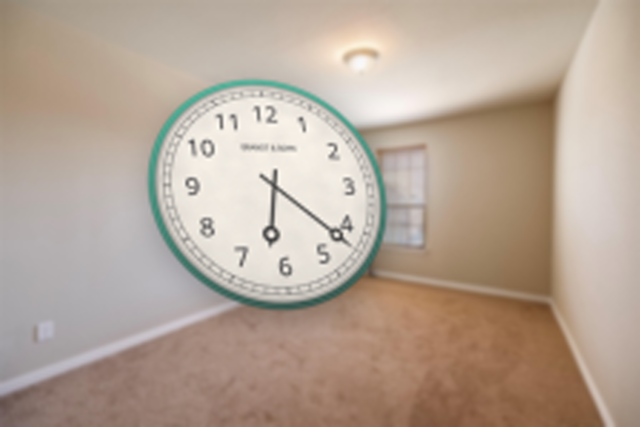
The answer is 6.22
